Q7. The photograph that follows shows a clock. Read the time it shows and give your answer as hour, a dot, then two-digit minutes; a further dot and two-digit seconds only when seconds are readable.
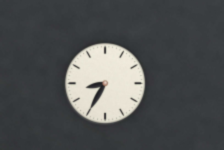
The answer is 8.35
